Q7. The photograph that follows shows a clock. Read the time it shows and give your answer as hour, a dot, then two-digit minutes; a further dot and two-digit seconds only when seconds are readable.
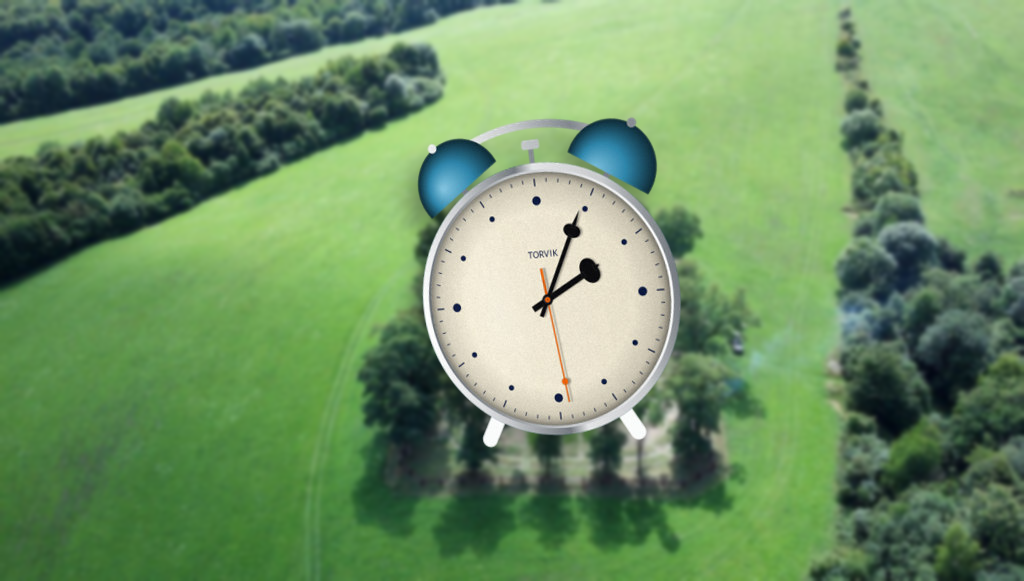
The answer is 2.04.29
